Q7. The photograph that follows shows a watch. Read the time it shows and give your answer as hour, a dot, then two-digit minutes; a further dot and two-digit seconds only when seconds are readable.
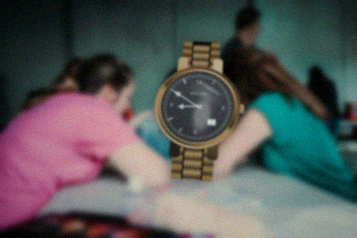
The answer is 8.50
